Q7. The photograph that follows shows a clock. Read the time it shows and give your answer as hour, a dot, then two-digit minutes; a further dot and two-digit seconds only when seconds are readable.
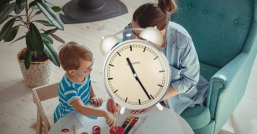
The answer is 11.26
